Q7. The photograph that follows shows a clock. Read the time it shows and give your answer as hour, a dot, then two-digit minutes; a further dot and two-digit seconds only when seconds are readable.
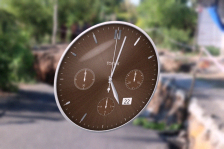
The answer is 5.02
